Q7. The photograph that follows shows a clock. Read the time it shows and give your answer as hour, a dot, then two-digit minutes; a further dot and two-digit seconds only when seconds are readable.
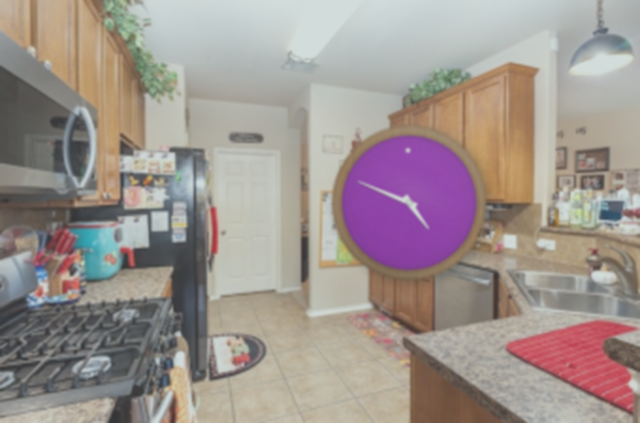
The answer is 4.49
